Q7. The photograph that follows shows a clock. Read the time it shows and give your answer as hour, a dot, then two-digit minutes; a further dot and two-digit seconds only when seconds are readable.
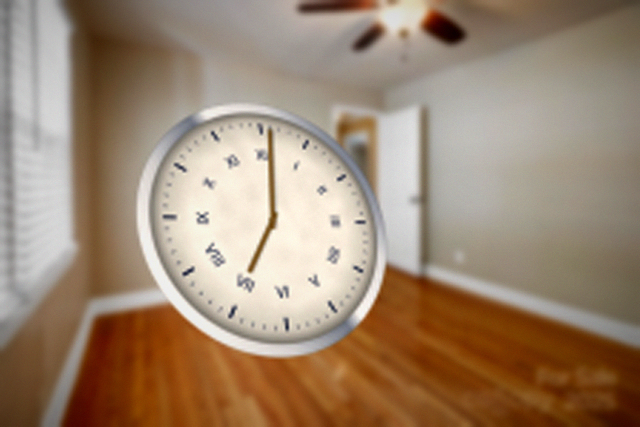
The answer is 7.01
